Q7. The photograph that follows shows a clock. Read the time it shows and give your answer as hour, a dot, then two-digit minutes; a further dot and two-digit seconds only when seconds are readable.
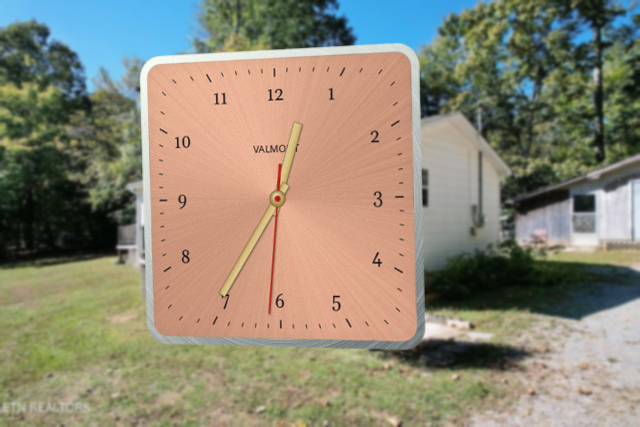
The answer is 12.35.31
